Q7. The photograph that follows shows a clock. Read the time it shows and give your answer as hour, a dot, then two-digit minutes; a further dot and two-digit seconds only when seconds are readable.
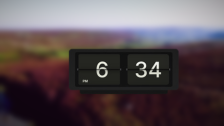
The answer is 6.34
